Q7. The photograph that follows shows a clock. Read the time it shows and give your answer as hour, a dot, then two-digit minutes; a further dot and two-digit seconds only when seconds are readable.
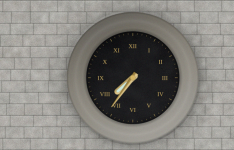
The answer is 7.36
